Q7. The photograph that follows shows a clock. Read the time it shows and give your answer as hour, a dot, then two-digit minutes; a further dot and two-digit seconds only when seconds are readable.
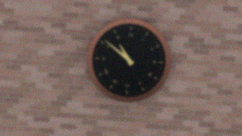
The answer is 10.51
